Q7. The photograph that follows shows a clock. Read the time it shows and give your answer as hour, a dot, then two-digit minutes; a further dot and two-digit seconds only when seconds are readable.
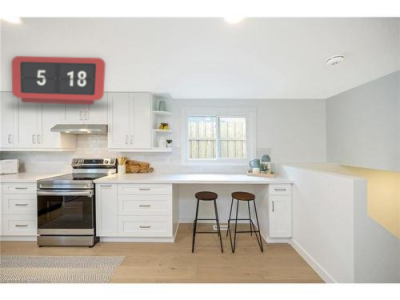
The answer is 5.18
